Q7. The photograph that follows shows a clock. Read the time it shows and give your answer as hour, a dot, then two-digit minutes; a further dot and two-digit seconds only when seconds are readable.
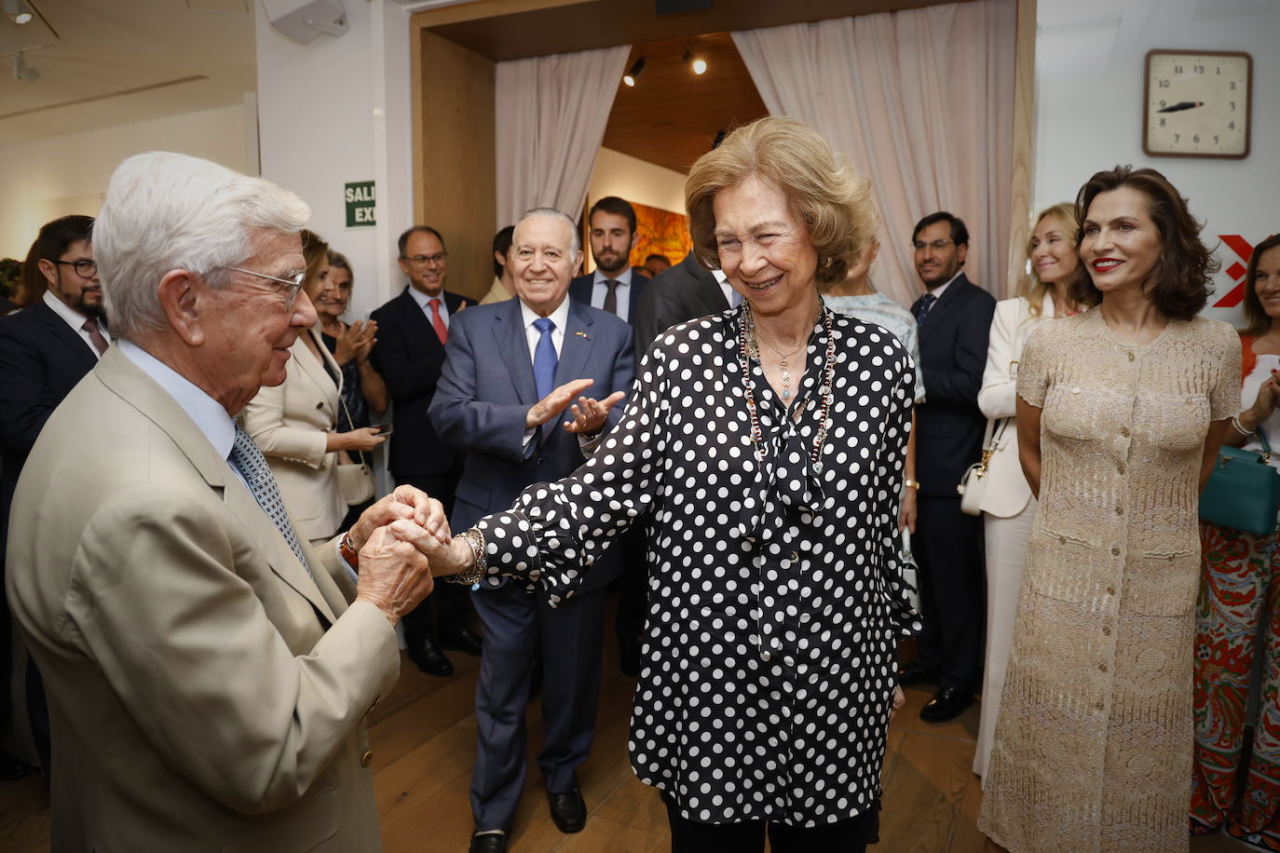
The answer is 8.43
